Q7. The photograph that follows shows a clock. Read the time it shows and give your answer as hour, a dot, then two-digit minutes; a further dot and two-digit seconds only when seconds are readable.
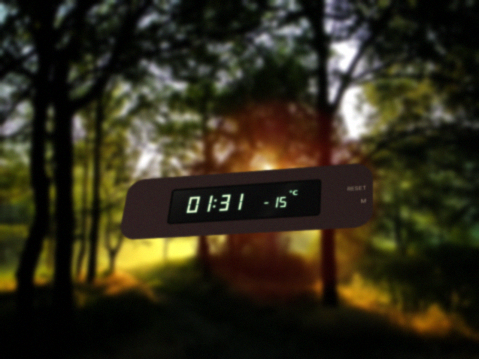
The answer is 1.31
